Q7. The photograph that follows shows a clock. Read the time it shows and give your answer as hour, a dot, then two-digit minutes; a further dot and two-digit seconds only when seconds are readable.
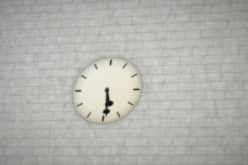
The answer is 5.29
